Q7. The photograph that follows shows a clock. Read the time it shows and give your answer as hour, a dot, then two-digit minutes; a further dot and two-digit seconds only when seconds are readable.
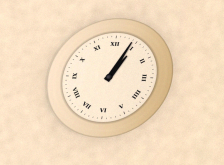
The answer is 1.04
